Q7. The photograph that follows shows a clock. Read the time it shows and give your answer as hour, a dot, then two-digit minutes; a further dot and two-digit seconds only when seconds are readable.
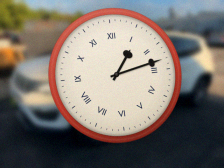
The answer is 1.13
